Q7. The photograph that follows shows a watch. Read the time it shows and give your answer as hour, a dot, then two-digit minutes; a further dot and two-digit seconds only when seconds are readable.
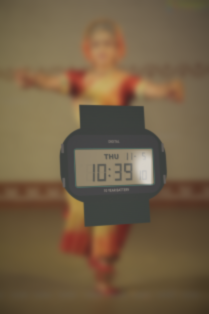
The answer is 10.39.10
